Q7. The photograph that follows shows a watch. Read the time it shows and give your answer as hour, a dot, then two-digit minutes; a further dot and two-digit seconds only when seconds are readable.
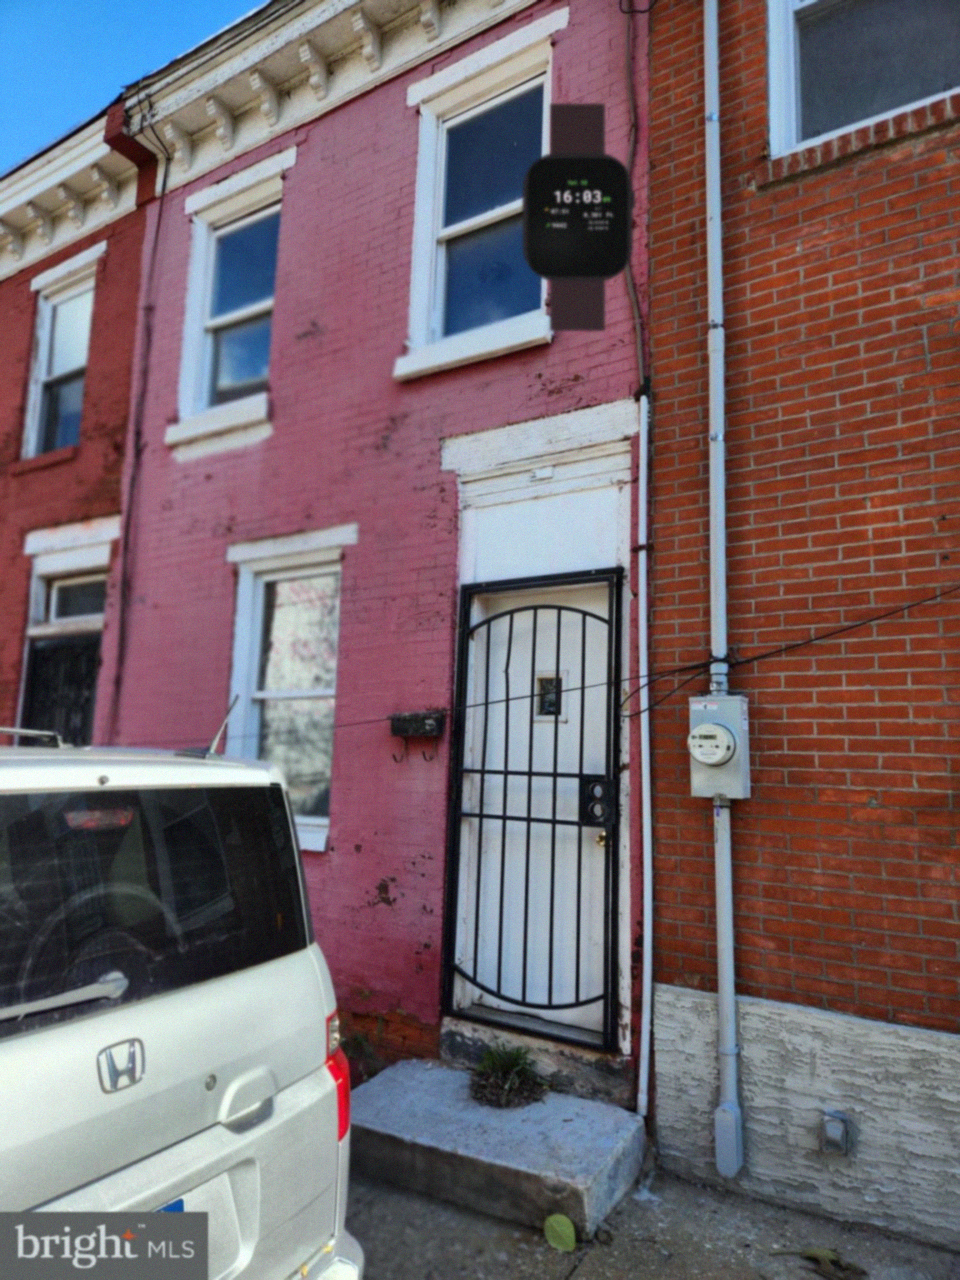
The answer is 16.03
